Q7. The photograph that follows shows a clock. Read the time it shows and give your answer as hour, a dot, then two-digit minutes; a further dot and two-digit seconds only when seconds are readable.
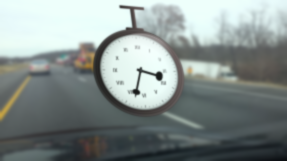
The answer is 3.33
